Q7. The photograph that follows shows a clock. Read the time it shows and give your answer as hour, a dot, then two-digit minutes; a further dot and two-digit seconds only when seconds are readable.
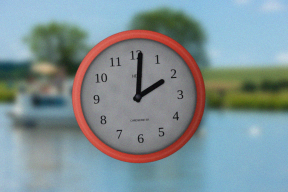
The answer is 2.01
